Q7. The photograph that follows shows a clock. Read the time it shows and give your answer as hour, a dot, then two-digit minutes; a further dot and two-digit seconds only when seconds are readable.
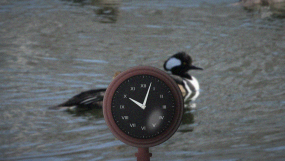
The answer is 10.03
